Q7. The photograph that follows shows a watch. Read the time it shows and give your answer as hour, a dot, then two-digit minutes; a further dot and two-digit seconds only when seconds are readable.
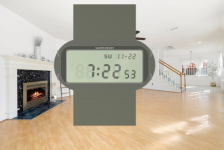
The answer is 7.22.53
